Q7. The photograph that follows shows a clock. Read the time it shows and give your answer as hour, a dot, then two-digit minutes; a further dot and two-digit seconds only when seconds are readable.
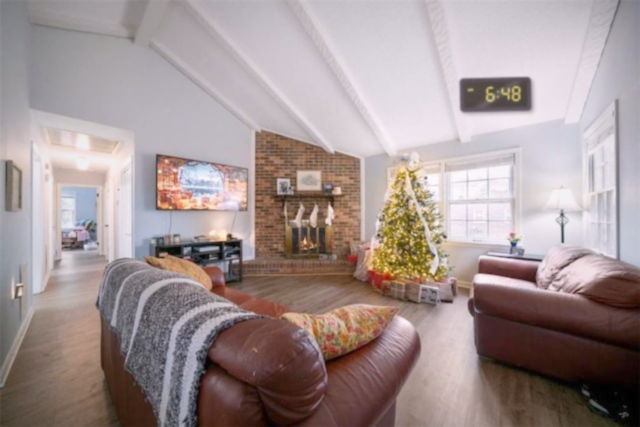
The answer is 6.48
